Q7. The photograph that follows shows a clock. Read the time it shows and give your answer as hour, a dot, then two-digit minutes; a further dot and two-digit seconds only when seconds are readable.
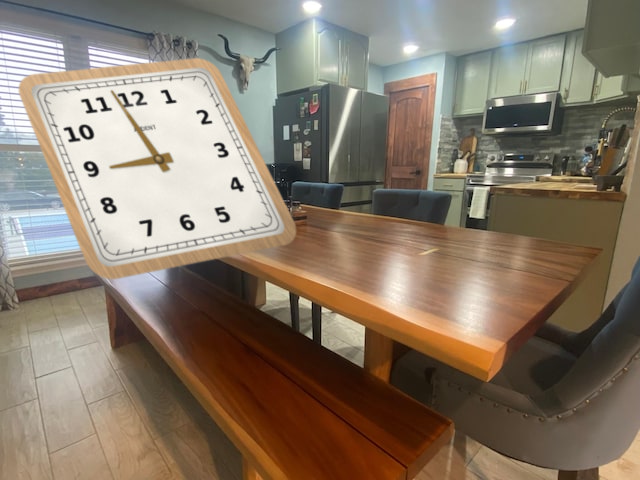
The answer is 8.58
